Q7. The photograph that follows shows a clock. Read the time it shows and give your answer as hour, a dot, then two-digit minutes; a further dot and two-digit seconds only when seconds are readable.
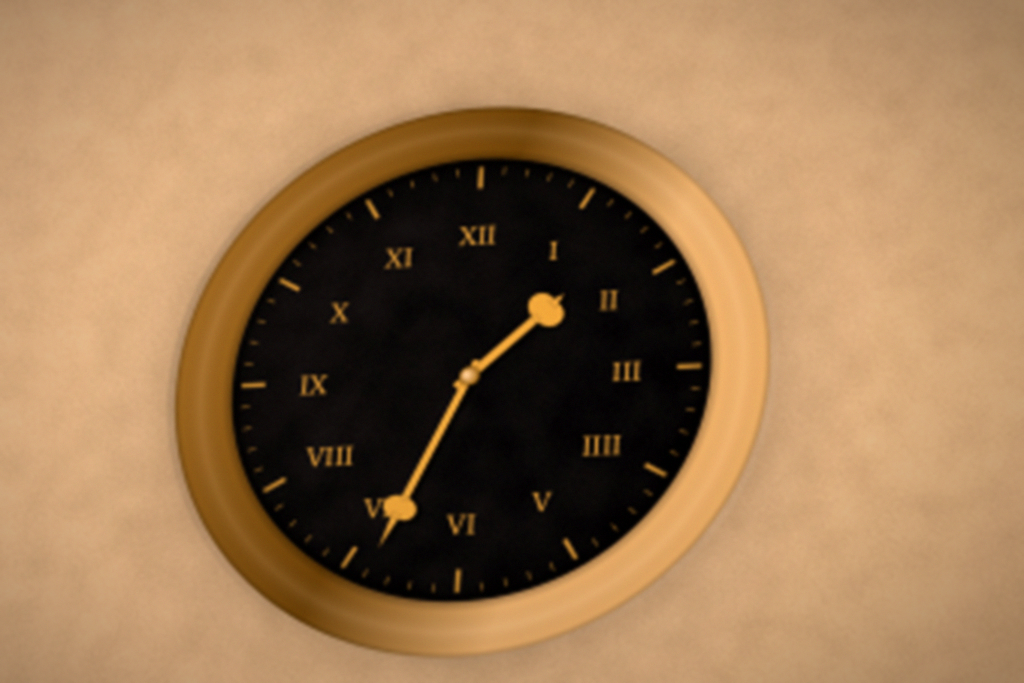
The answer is 1.34
